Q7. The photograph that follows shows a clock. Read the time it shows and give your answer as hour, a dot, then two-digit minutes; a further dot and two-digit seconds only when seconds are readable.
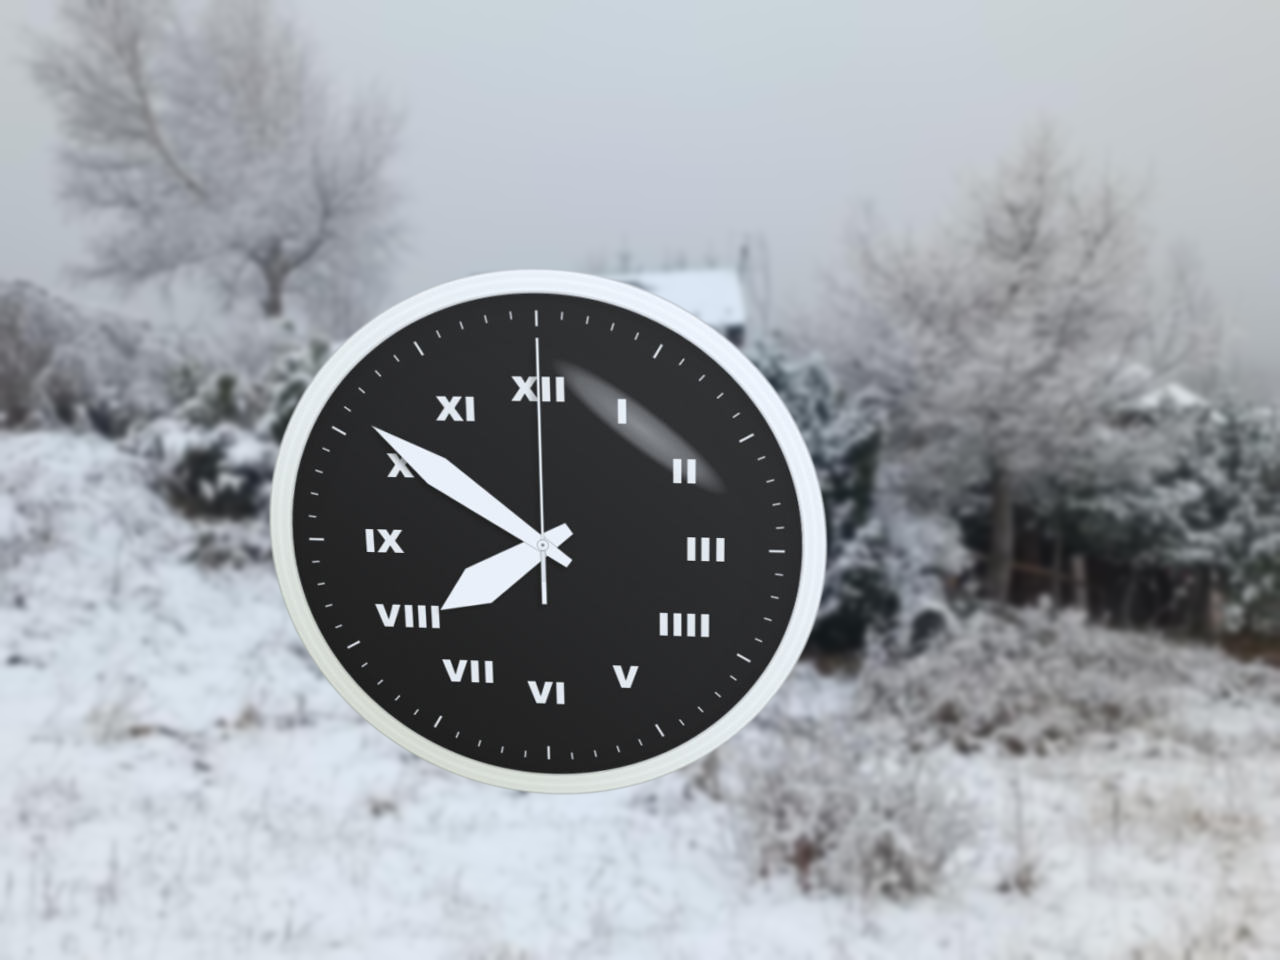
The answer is 7.51.00
